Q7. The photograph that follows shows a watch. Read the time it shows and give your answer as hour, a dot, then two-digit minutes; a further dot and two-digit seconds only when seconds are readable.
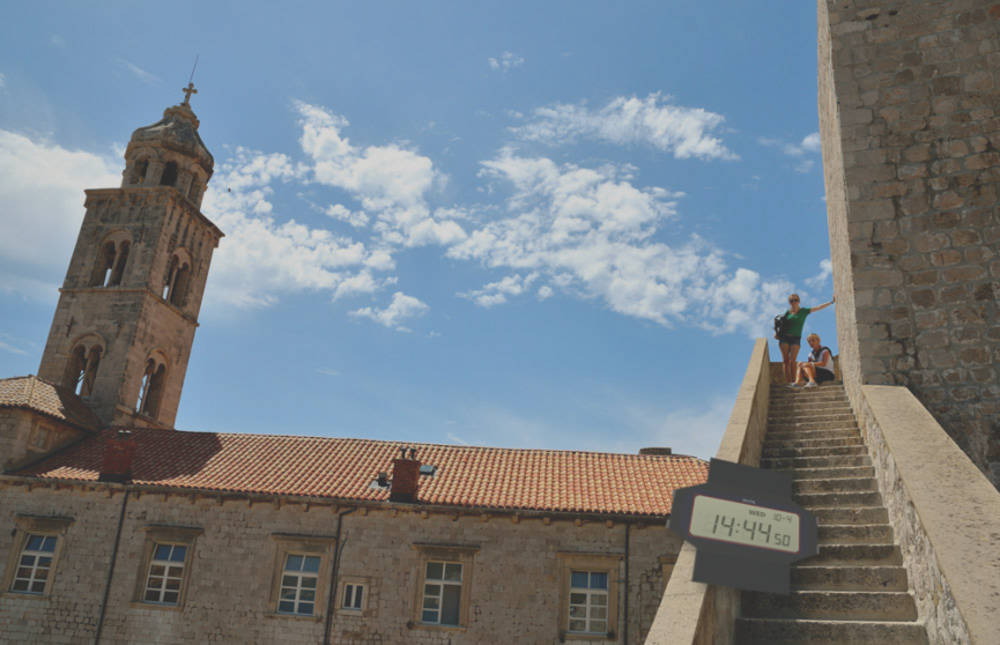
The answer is 14.44.50
